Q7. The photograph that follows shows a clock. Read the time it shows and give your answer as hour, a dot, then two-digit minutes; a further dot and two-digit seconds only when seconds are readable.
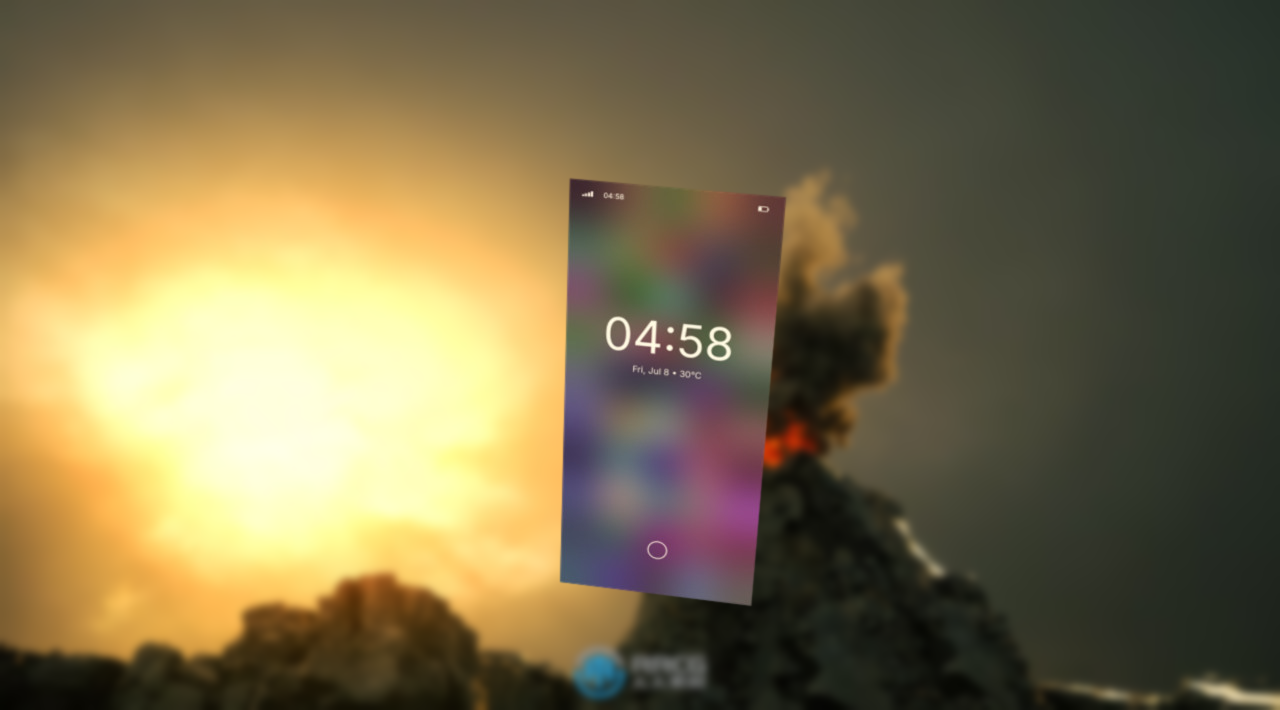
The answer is 4.58
